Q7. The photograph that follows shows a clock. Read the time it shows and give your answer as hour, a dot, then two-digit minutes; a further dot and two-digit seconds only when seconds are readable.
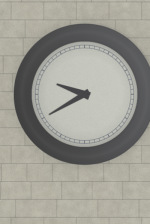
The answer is 9.40
